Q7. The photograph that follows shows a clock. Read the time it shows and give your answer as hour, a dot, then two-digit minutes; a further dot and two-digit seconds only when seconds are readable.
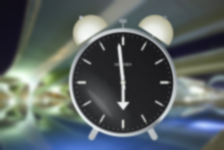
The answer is 5.59
